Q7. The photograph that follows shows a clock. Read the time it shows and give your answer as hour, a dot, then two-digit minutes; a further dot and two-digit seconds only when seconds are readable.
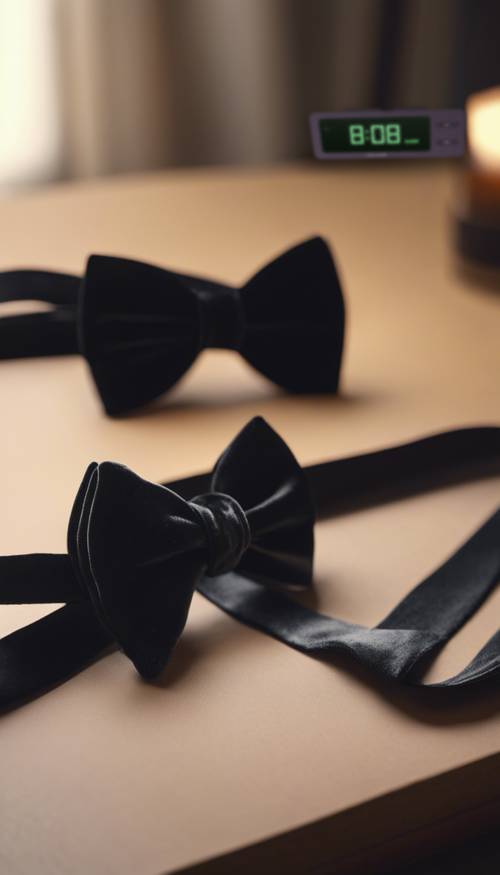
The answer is 8.08
